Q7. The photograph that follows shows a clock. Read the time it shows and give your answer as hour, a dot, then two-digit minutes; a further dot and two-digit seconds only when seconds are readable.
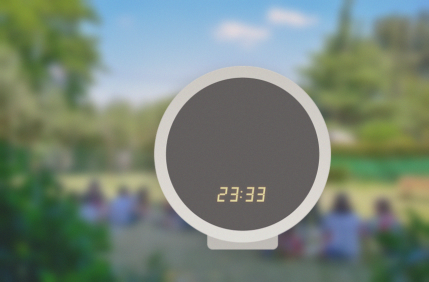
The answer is 23.33
